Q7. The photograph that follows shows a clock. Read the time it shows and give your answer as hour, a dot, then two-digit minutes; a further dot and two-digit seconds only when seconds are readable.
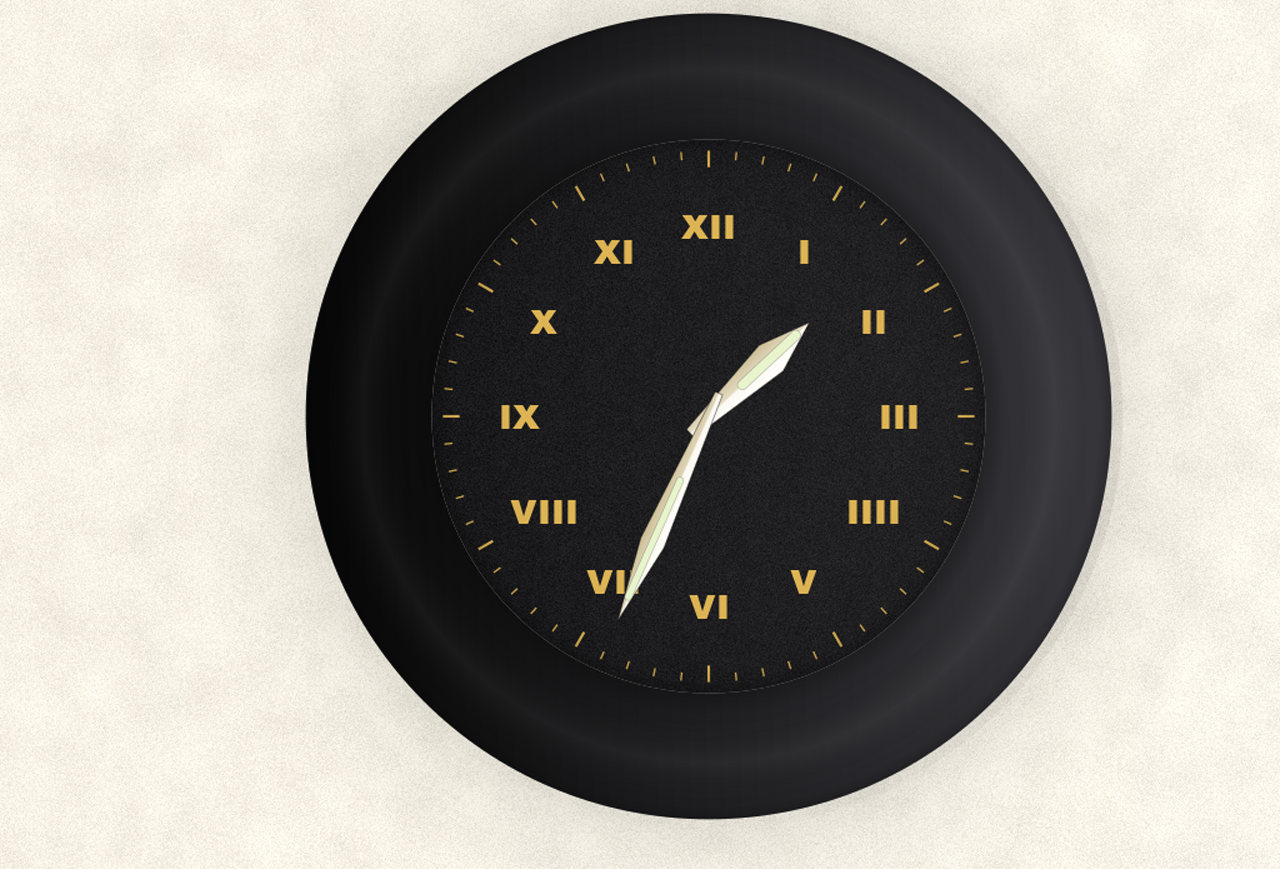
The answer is 1.34
